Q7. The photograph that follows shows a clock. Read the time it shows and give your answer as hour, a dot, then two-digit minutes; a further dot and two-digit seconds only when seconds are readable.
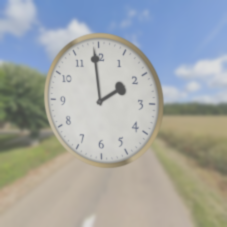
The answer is 1.59
